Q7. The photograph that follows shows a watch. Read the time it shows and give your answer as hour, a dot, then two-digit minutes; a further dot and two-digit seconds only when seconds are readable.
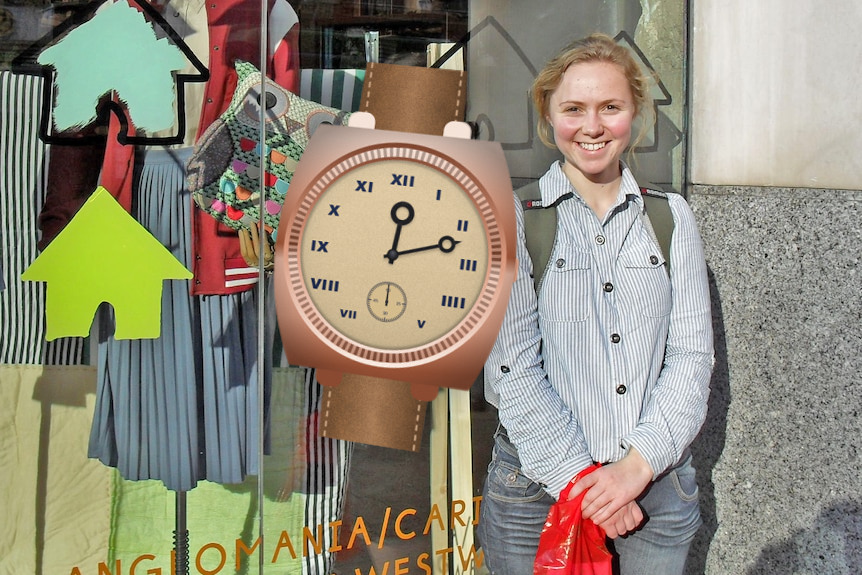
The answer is 12.12
